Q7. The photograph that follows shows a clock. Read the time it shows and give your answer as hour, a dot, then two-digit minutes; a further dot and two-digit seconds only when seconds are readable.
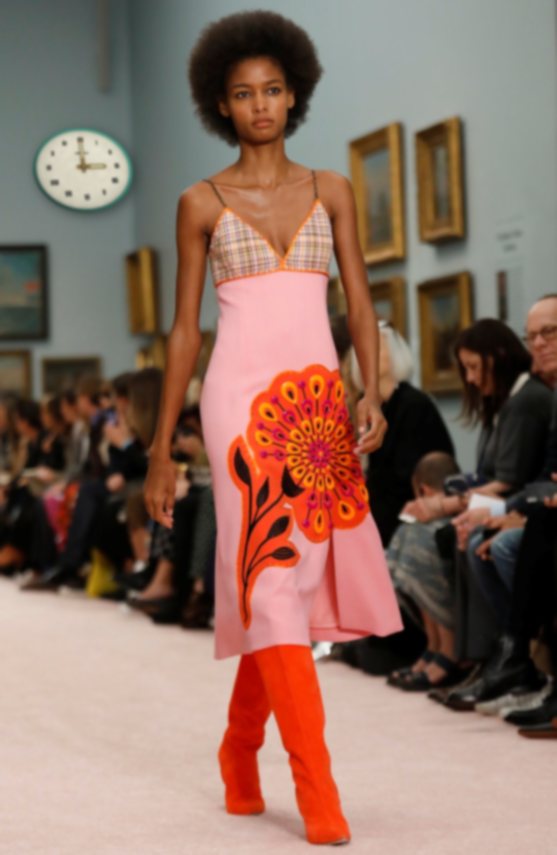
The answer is 3.00
